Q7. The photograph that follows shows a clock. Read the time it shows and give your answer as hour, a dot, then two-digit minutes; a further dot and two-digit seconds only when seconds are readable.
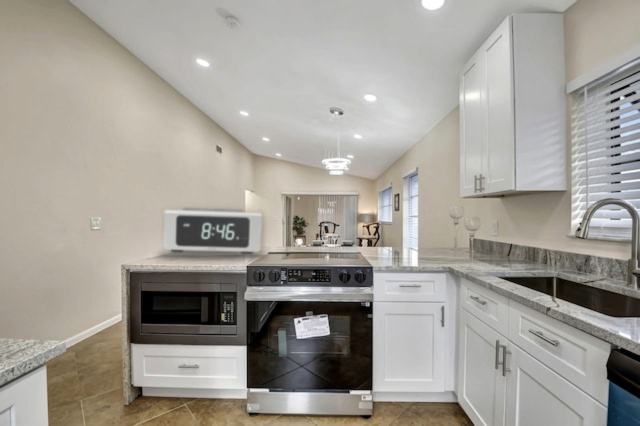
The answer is 8.46
